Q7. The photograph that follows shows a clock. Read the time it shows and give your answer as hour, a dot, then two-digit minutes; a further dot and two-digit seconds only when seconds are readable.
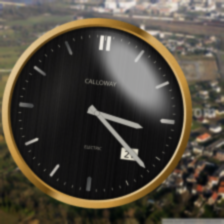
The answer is 3.22
